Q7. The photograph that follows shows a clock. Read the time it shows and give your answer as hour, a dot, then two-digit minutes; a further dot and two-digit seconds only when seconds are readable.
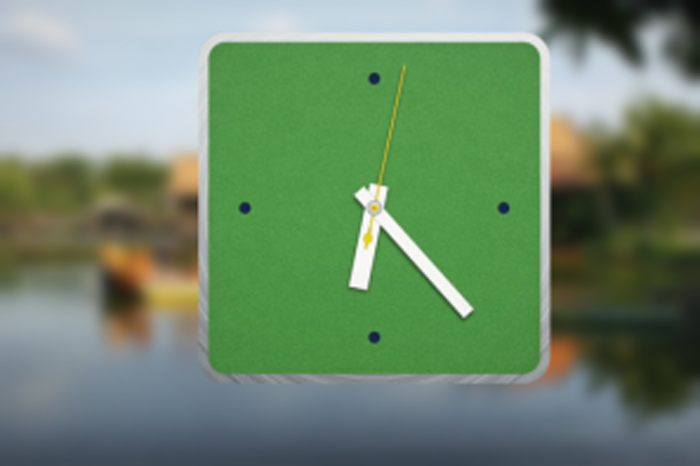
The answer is 6.23.02
